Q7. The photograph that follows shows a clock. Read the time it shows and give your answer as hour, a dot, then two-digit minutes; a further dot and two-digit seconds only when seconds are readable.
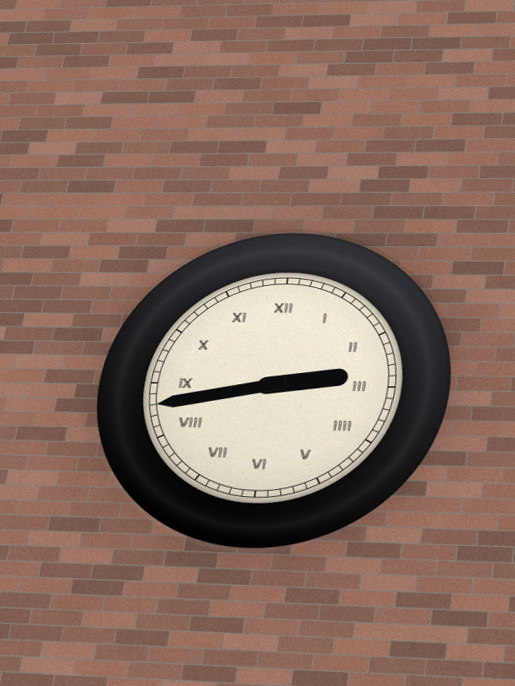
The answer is 2.43
